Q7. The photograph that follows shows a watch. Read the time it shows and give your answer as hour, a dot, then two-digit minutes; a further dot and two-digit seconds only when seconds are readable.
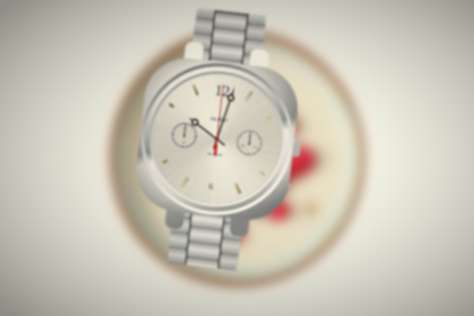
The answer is 10.02
